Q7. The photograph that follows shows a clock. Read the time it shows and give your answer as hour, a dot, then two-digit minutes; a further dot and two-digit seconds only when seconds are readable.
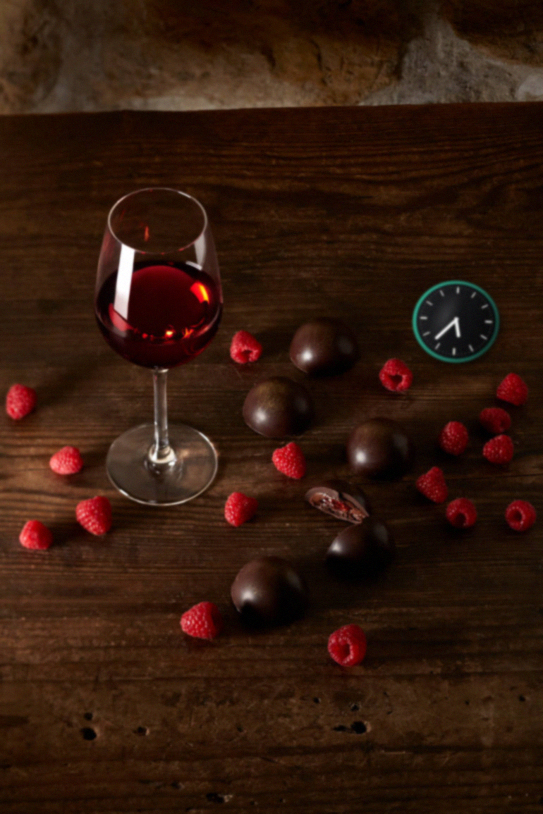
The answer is 5.37
